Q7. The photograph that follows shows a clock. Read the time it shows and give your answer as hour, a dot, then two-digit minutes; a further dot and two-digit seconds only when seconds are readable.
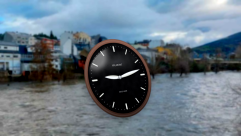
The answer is 9.13
